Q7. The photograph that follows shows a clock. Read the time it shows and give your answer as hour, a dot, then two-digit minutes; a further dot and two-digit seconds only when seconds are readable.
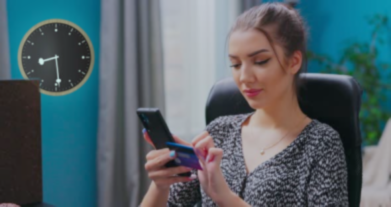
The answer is 8.29
